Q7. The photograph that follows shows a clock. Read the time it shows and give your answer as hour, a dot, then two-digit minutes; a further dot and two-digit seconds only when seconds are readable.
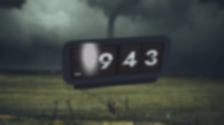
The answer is 9.43
